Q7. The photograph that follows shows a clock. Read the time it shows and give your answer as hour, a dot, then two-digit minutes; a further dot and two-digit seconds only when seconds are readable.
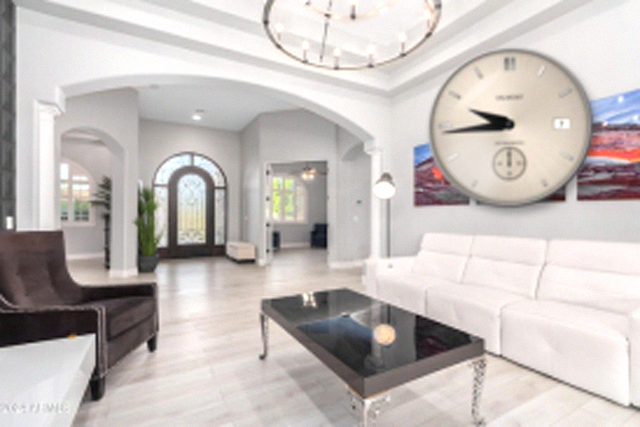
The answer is 9.44
